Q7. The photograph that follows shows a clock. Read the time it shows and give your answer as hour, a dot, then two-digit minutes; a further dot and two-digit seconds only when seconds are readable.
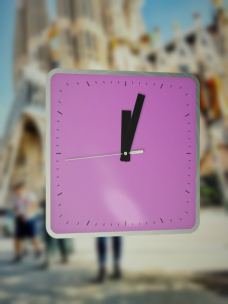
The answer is 12.02.44
